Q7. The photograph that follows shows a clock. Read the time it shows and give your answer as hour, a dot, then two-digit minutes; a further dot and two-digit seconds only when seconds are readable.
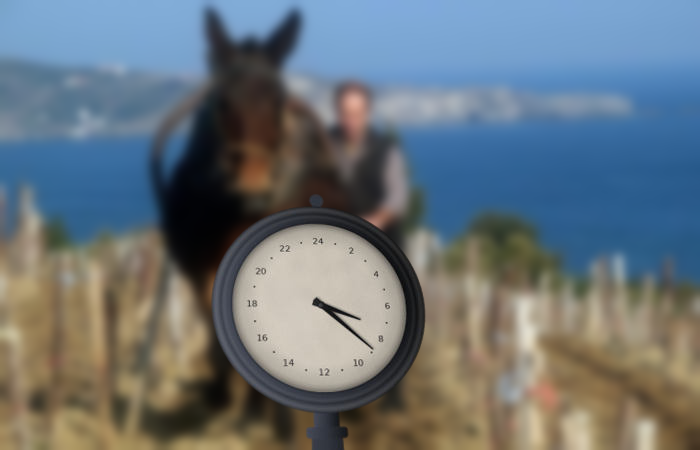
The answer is 7.22
